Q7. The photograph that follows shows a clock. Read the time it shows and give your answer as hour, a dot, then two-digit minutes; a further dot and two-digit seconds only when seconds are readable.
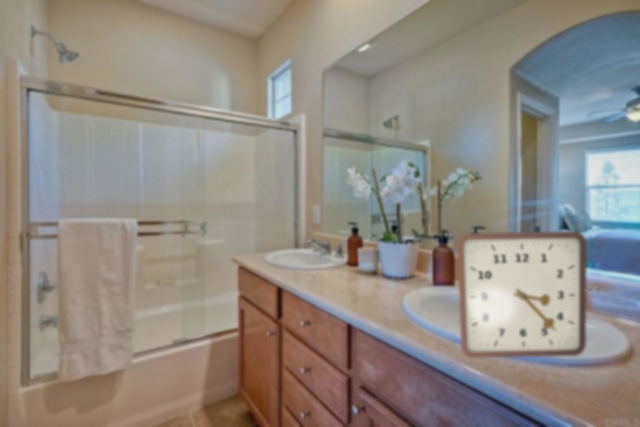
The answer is 3.23
